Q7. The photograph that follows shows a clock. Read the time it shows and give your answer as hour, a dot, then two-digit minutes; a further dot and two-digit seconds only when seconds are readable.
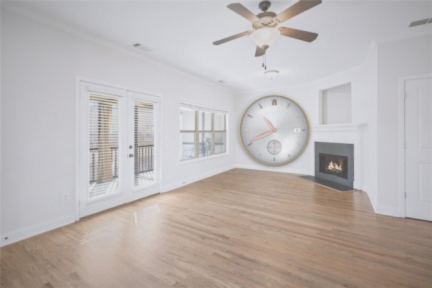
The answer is 10.41
